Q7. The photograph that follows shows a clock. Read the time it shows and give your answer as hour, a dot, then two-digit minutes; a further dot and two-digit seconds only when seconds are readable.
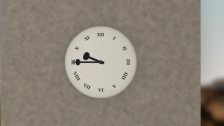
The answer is 9.45
